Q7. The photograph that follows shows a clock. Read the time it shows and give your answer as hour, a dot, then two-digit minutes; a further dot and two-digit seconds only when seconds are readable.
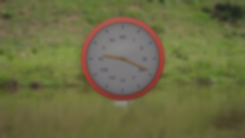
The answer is 9.19
